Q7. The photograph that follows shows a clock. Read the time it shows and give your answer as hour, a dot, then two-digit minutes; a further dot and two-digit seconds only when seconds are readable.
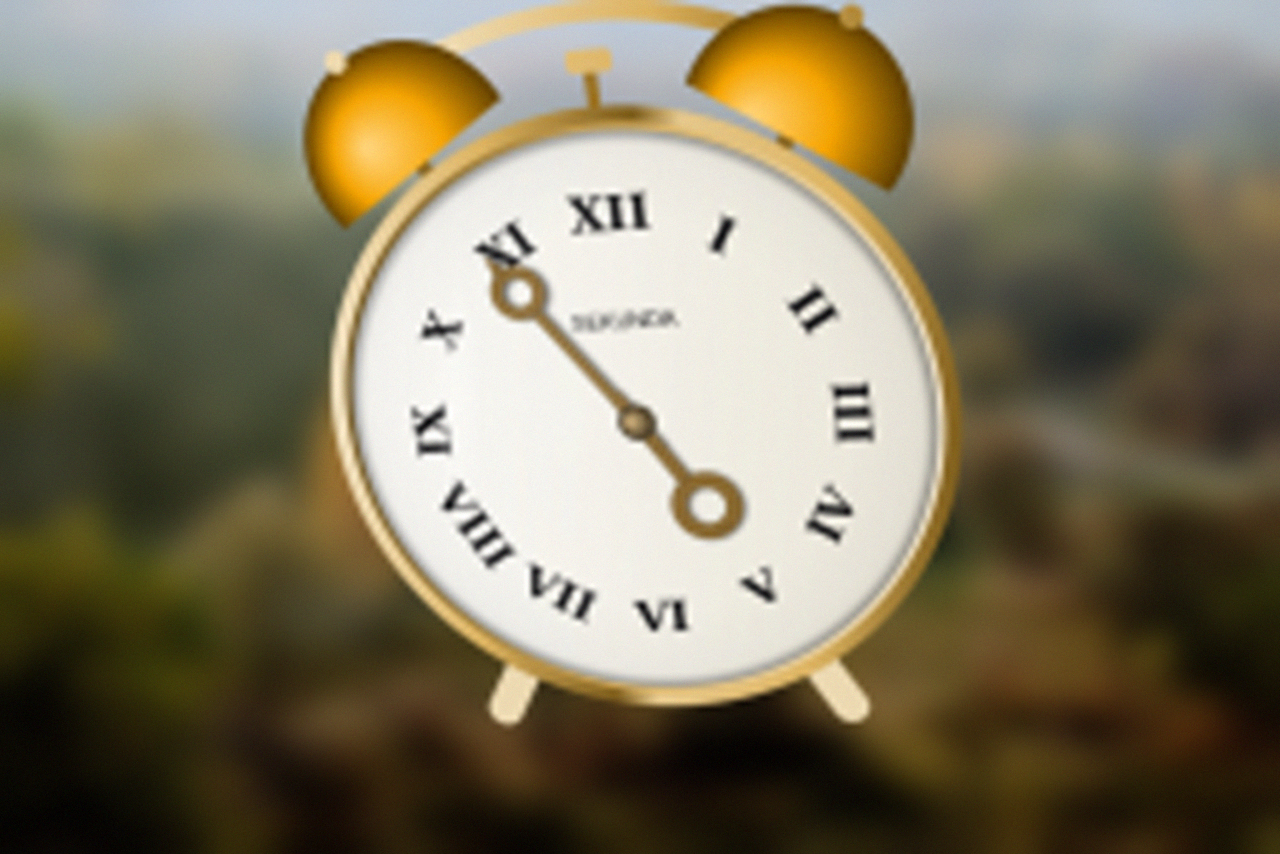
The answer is 4.54
